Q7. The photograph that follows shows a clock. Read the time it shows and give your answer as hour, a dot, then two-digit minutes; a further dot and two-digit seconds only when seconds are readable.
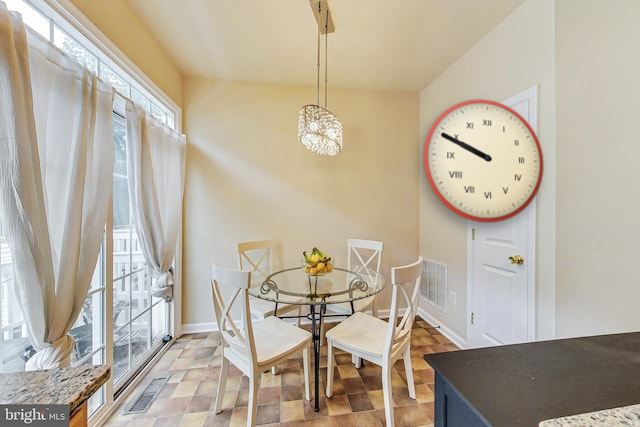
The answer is 9.49
